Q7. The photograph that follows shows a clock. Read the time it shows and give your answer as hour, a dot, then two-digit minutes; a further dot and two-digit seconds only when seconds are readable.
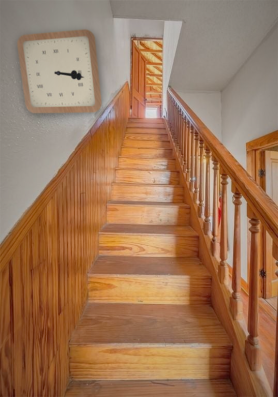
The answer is 3.17
